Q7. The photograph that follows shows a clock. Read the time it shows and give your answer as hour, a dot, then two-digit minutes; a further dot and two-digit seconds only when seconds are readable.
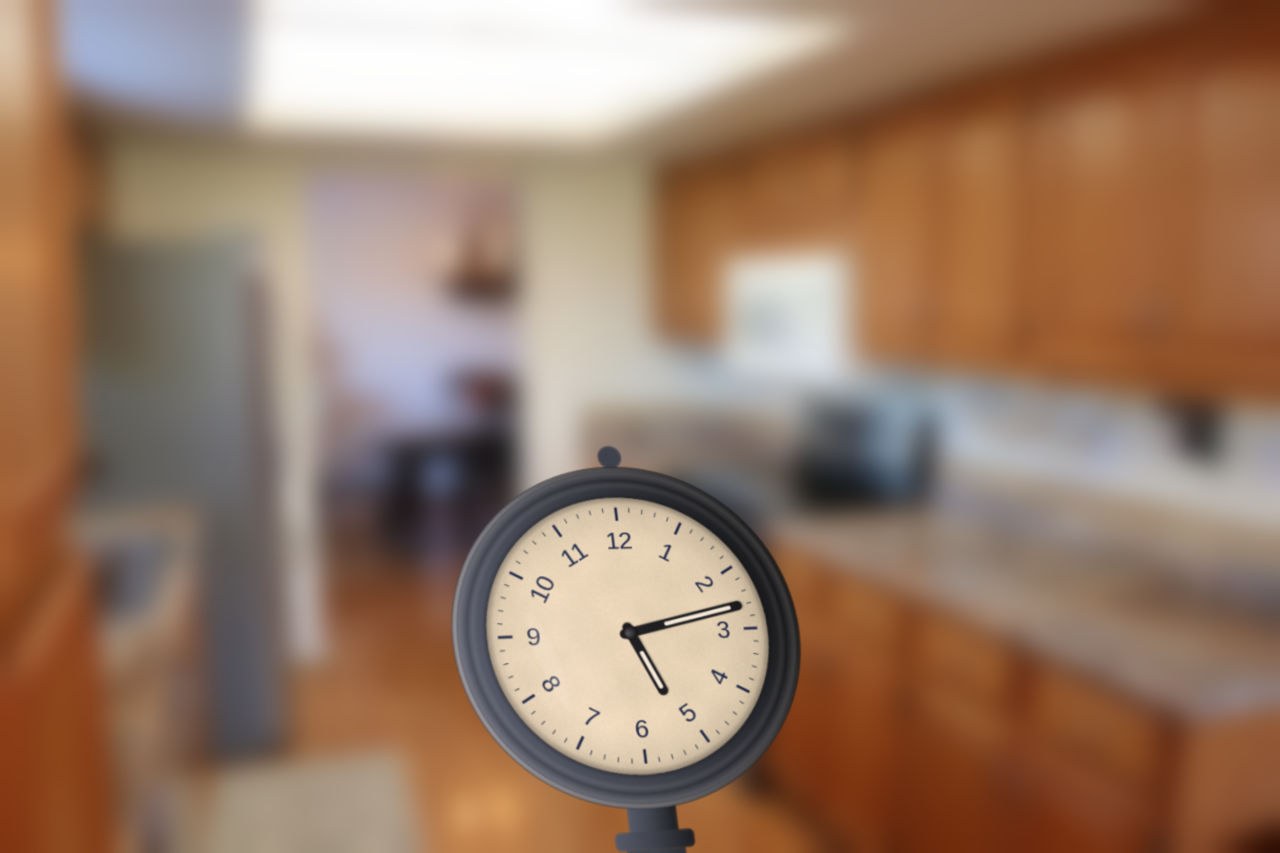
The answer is 5.13
